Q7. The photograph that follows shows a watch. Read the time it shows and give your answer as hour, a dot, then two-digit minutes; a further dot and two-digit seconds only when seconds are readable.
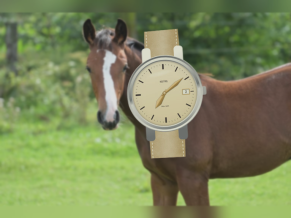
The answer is 7.09
